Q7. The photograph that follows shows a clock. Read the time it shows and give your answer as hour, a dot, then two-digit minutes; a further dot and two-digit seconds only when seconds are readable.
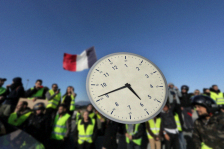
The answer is 5.46
